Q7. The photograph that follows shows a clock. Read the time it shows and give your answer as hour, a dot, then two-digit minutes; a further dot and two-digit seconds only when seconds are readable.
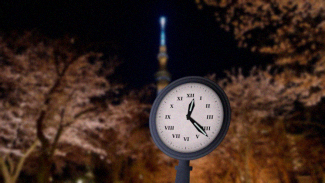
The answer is 12.22
